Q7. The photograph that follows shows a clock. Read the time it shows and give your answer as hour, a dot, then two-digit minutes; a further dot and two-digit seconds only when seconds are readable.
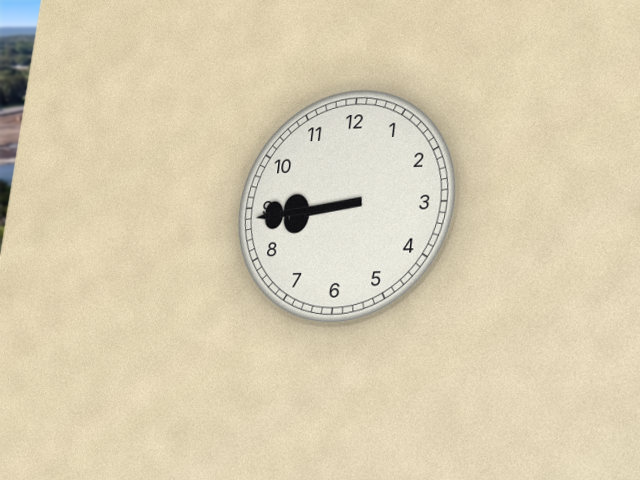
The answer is 8.44
